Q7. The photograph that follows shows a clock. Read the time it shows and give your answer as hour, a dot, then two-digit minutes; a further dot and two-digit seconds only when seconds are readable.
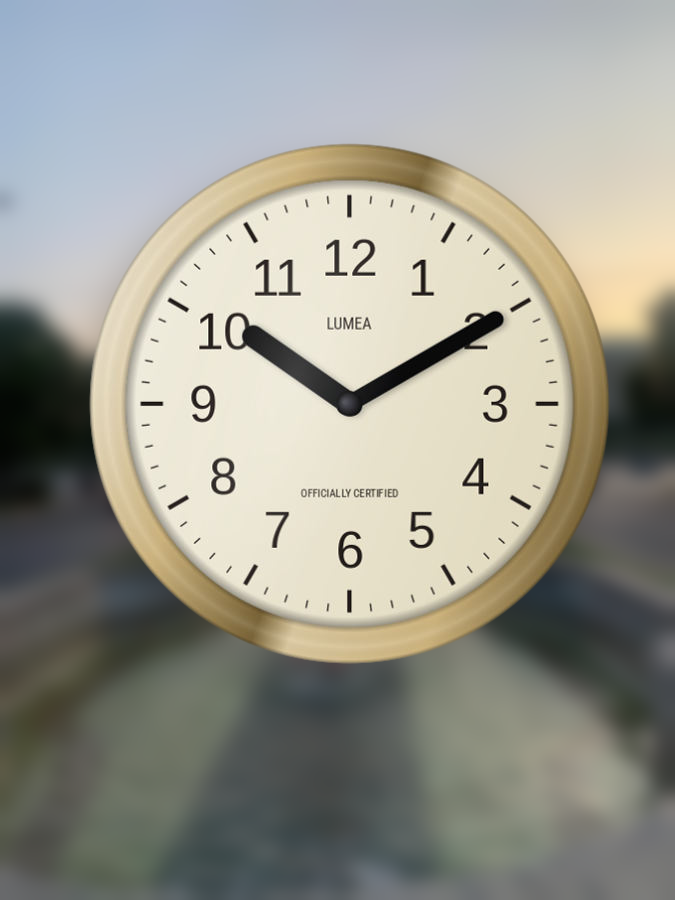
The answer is 10.10
